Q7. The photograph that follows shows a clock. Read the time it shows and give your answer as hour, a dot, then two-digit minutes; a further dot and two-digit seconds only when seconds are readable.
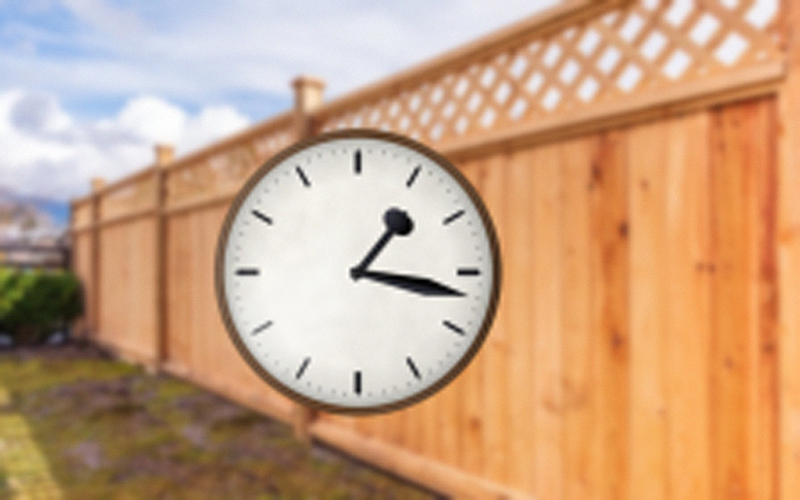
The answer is 1.17
